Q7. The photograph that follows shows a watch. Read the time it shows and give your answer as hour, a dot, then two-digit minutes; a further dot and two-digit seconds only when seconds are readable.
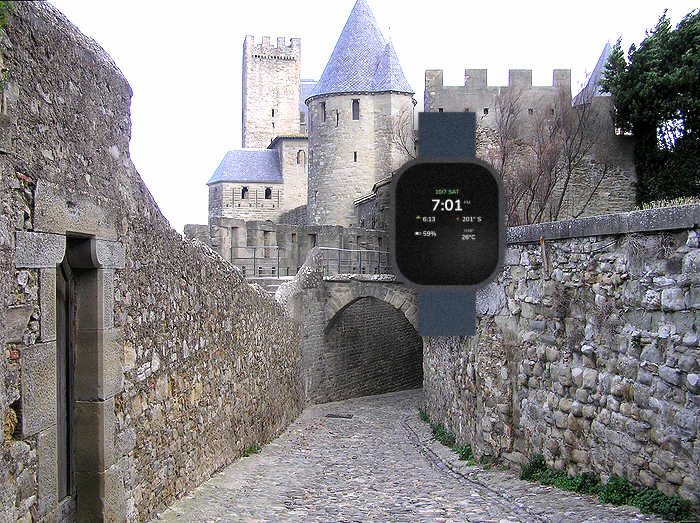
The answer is 7.01
